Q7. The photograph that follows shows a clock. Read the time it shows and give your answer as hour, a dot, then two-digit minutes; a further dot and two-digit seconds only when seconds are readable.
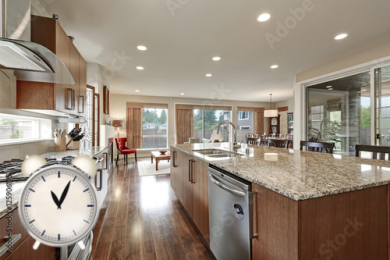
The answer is 11.04
